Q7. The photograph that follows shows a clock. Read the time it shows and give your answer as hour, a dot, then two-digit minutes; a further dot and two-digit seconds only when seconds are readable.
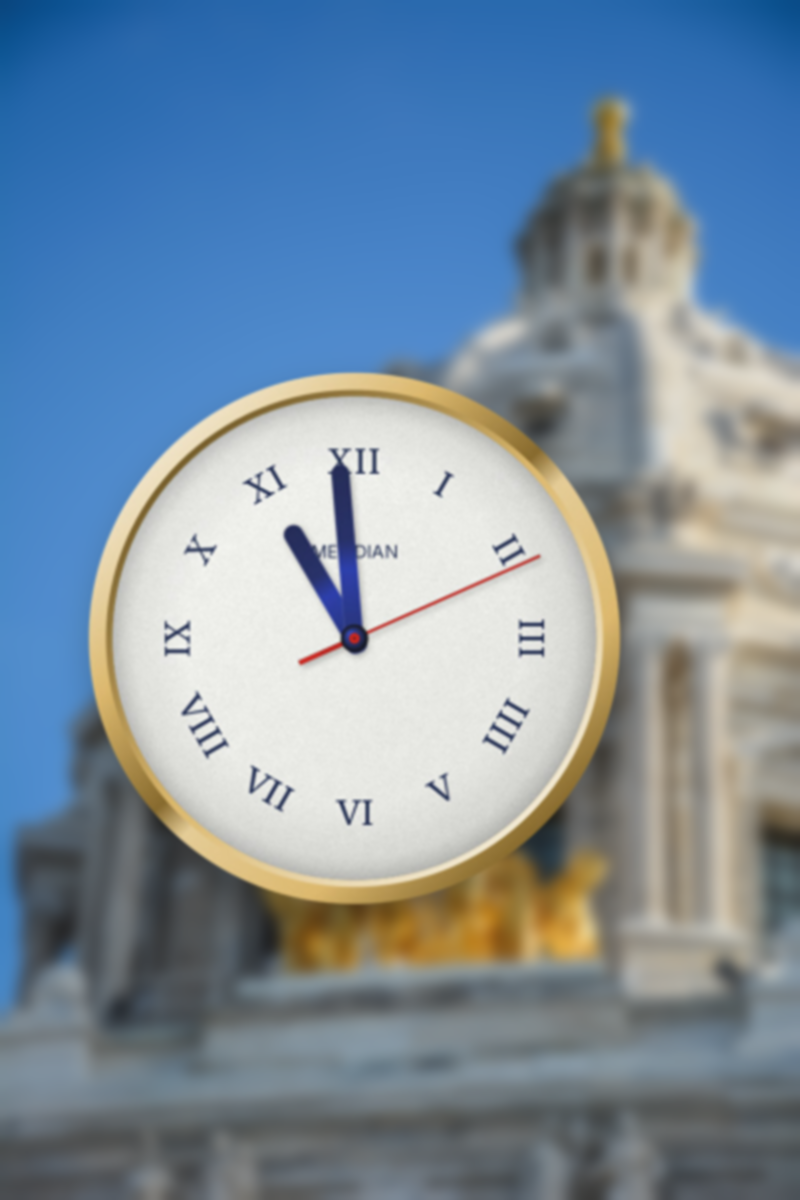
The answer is 10.59.11
